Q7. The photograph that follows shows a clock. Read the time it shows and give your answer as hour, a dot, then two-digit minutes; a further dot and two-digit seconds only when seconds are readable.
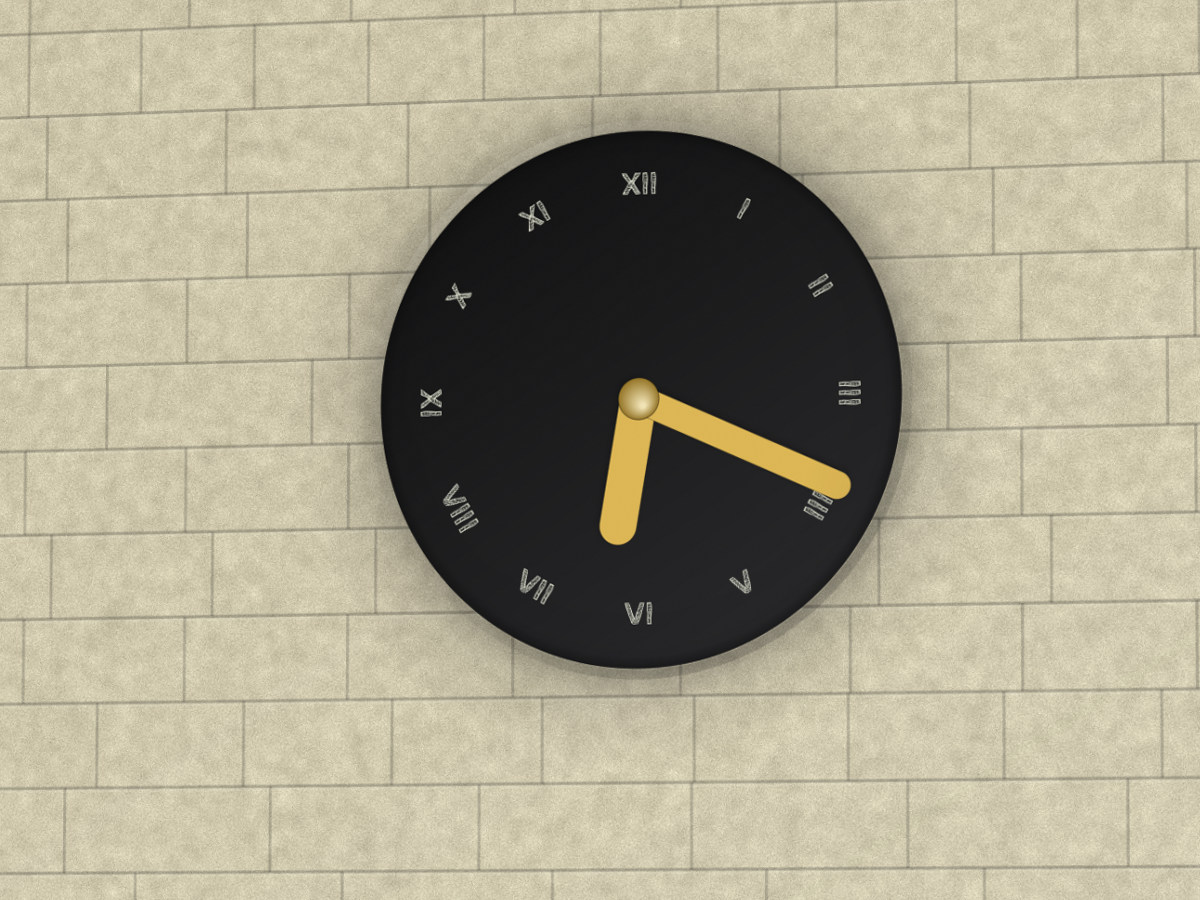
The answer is 6.19
